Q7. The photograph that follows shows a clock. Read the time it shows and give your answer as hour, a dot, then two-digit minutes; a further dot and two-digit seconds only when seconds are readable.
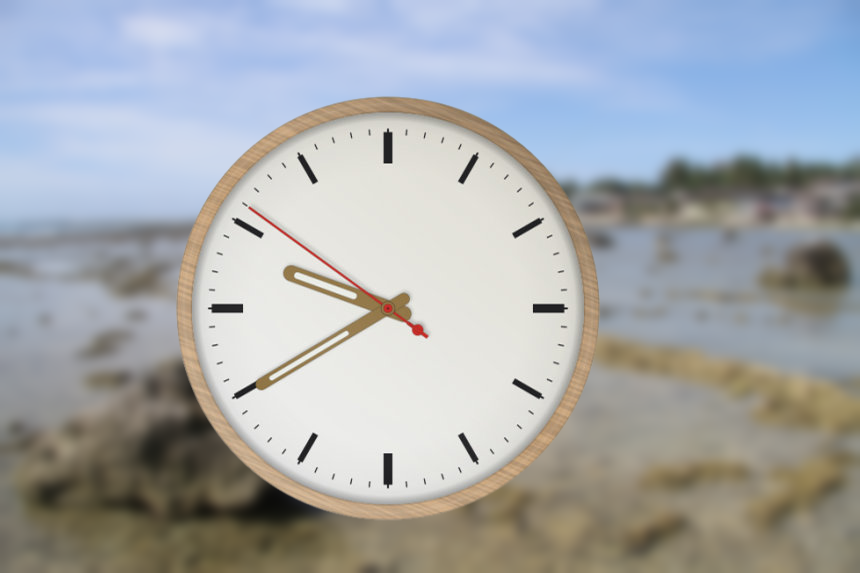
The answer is 9.39.51
